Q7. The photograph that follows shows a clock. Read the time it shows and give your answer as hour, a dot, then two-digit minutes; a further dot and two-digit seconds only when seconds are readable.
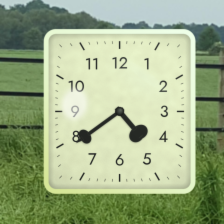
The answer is 4.39
